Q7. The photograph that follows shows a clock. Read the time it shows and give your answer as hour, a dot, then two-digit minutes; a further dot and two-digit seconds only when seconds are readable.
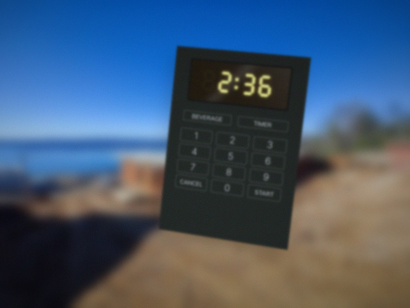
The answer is 2.36
